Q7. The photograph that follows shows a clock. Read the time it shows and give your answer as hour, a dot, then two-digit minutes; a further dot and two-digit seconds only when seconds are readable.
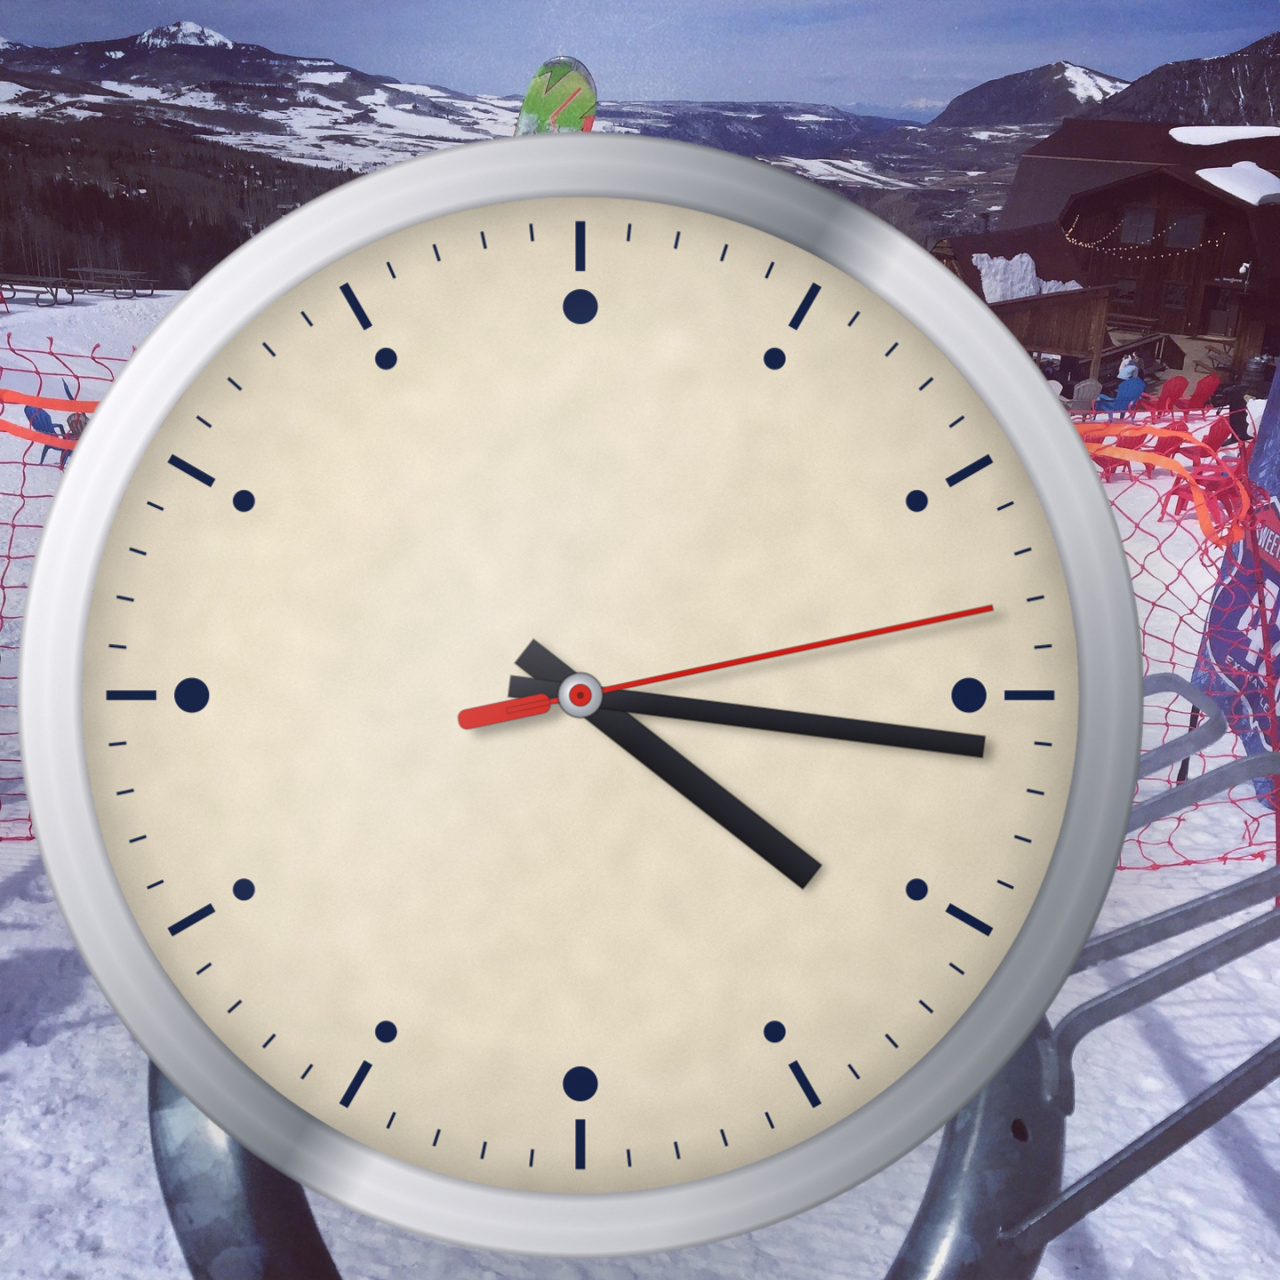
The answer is 4.16.13
